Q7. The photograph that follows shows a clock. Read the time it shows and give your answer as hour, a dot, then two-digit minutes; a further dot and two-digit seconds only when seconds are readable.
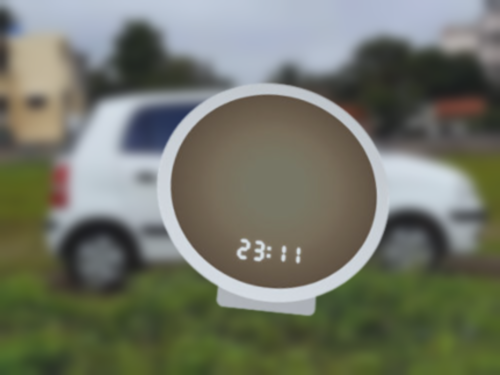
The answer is 23.11
